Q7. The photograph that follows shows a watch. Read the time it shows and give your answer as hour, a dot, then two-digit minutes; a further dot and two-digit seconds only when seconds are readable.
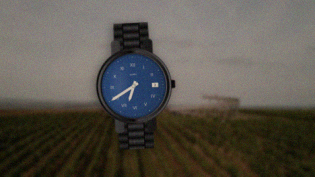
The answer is 6.40
